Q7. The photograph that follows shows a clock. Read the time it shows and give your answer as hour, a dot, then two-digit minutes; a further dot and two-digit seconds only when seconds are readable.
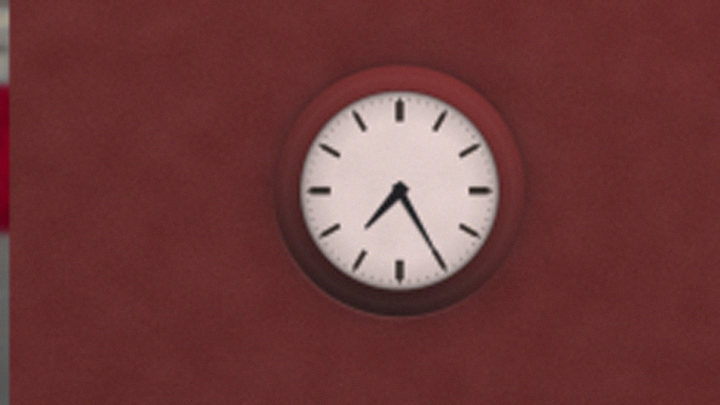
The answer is 7.25
